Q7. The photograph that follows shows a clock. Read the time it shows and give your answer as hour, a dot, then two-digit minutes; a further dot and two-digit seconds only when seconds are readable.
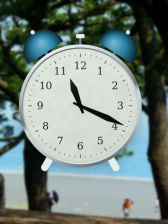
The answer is 11.19
